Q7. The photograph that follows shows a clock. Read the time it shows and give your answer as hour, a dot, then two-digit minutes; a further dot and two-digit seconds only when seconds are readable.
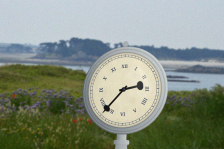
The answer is 2.37
